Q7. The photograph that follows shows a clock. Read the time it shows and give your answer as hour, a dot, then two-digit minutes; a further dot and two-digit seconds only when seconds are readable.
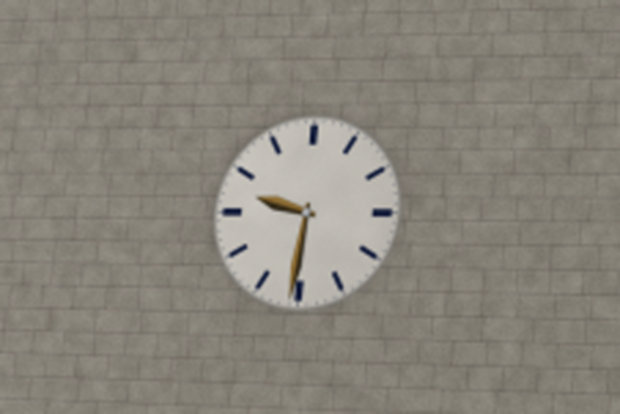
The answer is 9.31
